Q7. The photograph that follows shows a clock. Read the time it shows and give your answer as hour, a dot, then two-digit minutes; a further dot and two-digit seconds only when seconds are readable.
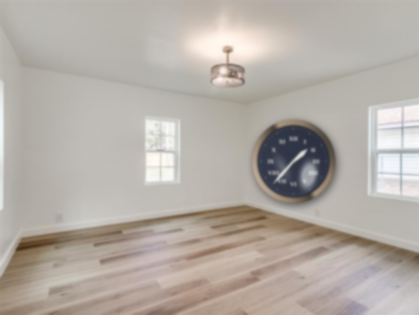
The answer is 1.37
